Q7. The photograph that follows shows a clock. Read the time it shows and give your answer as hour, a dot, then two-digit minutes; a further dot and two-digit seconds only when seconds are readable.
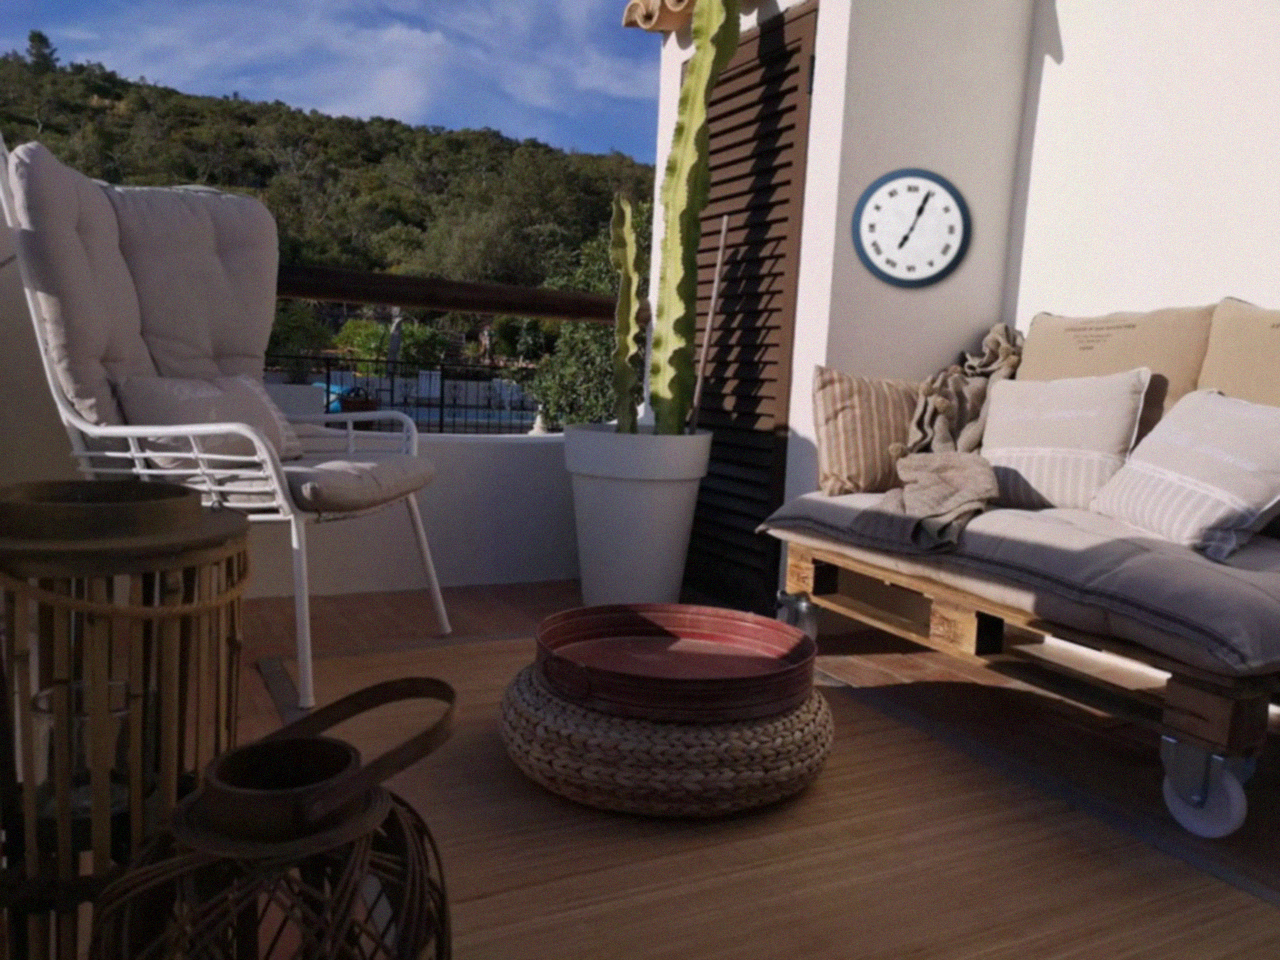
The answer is 7.04
